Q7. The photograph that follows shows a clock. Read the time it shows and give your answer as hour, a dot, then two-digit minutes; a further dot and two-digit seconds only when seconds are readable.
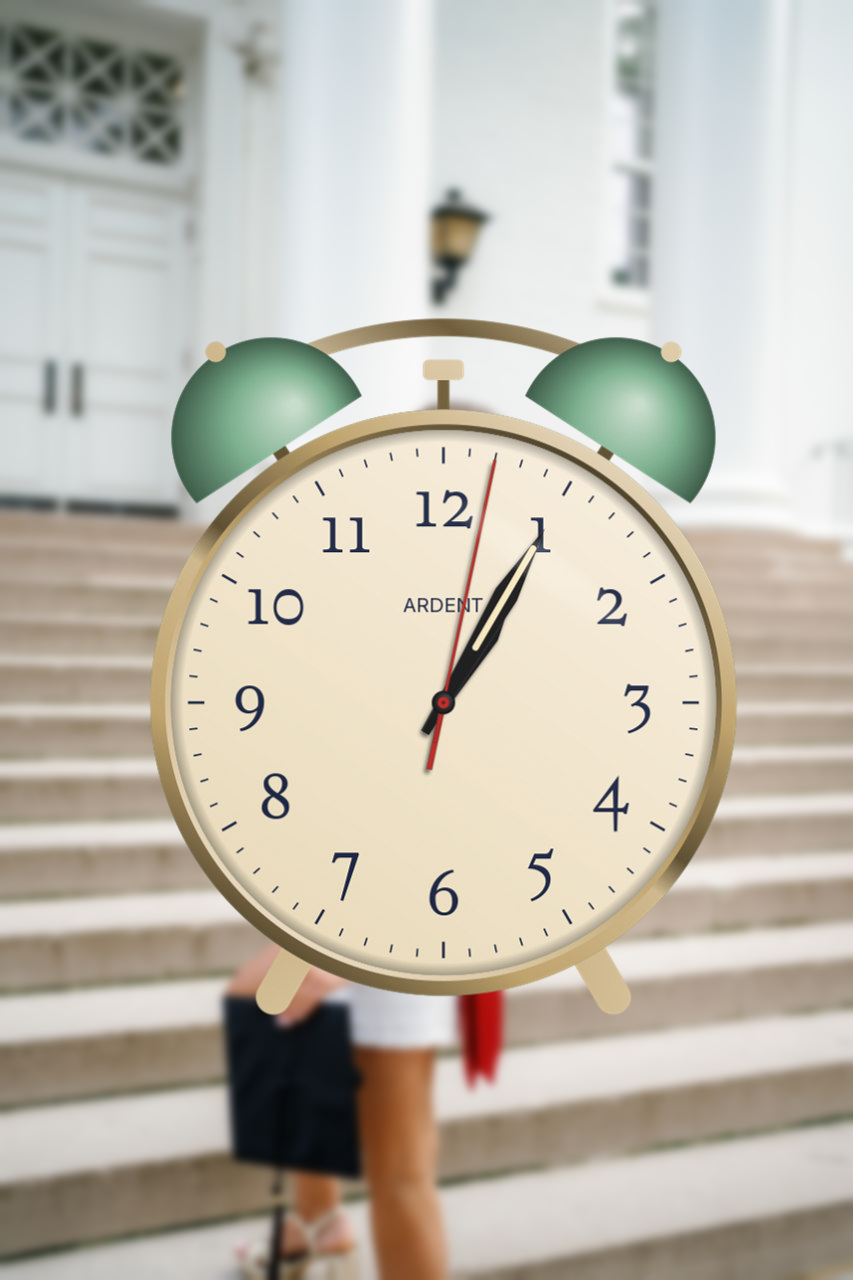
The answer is 1.05.02
